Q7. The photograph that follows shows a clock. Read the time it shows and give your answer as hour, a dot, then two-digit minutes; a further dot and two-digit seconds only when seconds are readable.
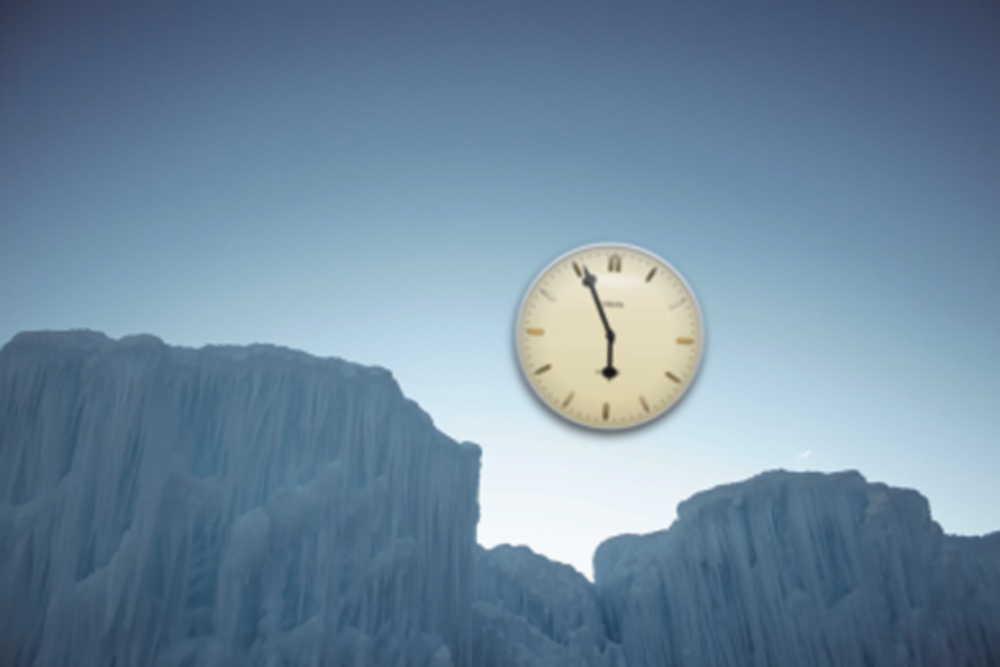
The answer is 5.56
